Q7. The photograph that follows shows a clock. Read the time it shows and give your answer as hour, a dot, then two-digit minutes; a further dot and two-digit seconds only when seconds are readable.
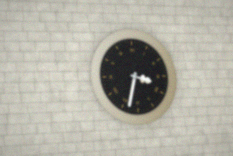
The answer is 3.33
